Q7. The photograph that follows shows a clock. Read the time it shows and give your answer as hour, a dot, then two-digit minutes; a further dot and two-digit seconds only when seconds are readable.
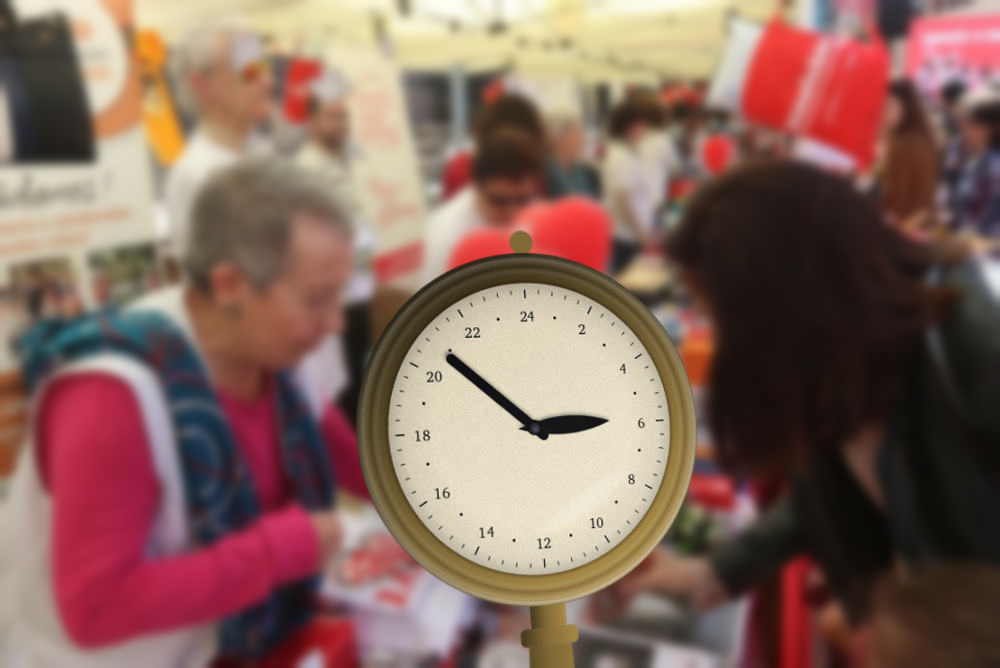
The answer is 5.52
